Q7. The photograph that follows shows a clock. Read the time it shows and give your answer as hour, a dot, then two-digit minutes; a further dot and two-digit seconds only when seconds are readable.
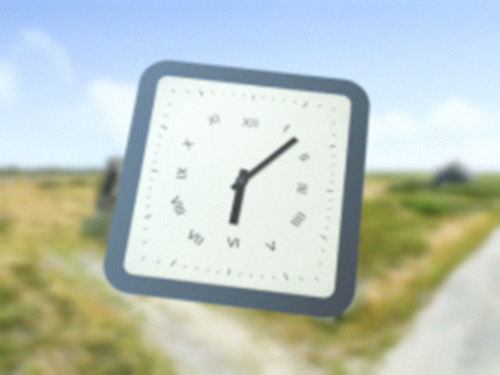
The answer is 6.07
